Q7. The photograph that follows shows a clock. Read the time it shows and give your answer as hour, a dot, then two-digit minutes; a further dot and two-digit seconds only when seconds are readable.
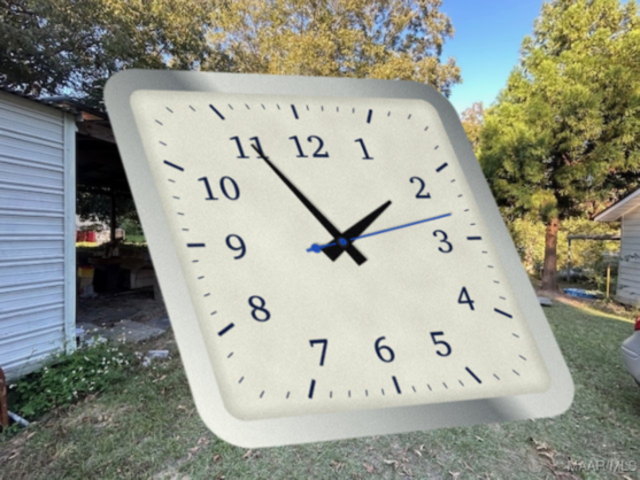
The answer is 1.55.13
